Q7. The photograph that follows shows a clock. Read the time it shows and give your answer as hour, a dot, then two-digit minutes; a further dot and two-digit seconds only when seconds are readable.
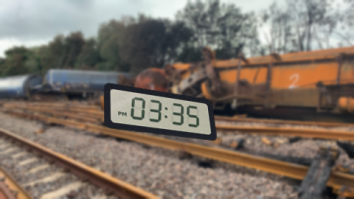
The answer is 3.35
